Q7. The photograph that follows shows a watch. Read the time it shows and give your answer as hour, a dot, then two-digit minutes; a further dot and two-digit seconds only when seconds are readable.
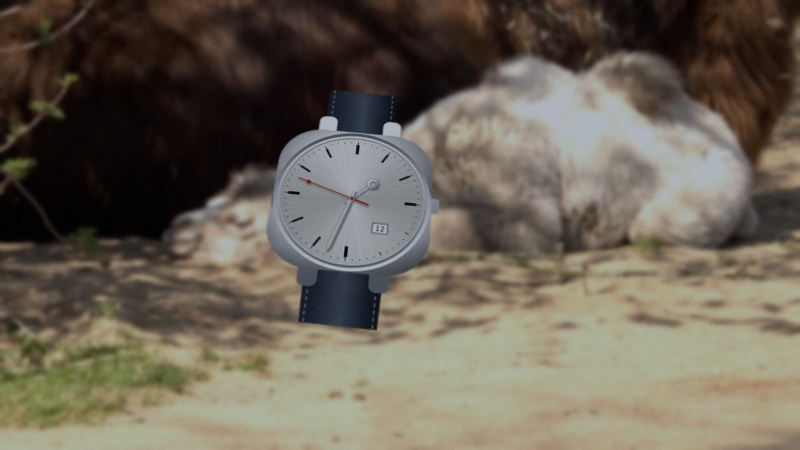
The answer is 1.32.48
